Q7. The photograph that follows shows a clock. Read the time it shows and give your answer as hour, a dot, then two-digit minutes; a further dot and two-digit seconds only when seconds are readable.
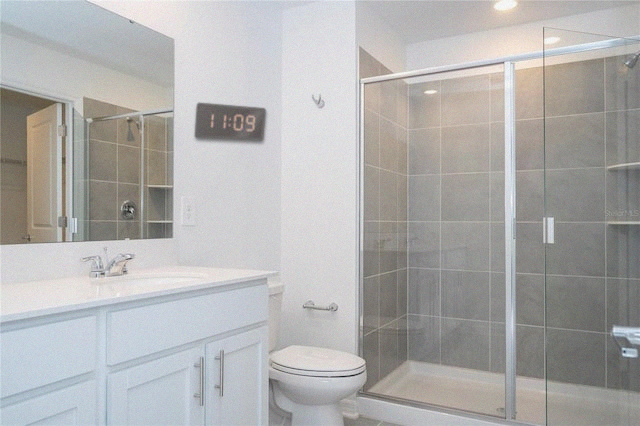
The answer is 11.09
